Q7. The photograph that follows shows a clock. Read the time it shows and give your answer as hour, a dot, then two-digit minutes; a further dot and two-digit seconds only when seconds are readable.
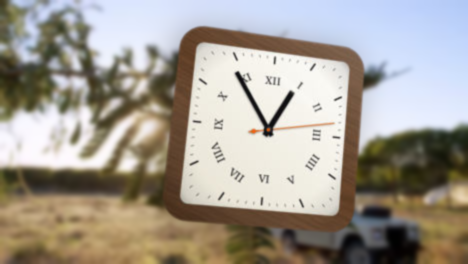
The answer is 12.54.13
